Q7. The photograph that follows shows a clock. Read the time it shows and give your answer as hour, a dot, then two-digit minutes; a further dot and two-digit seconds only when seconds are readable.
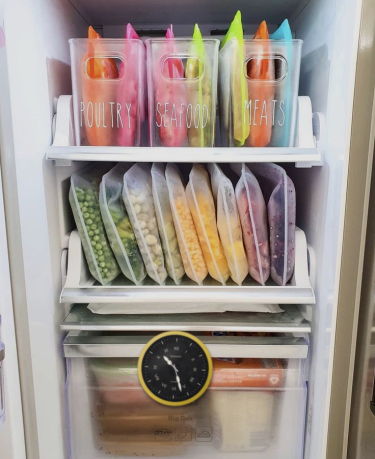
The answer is 10.27
